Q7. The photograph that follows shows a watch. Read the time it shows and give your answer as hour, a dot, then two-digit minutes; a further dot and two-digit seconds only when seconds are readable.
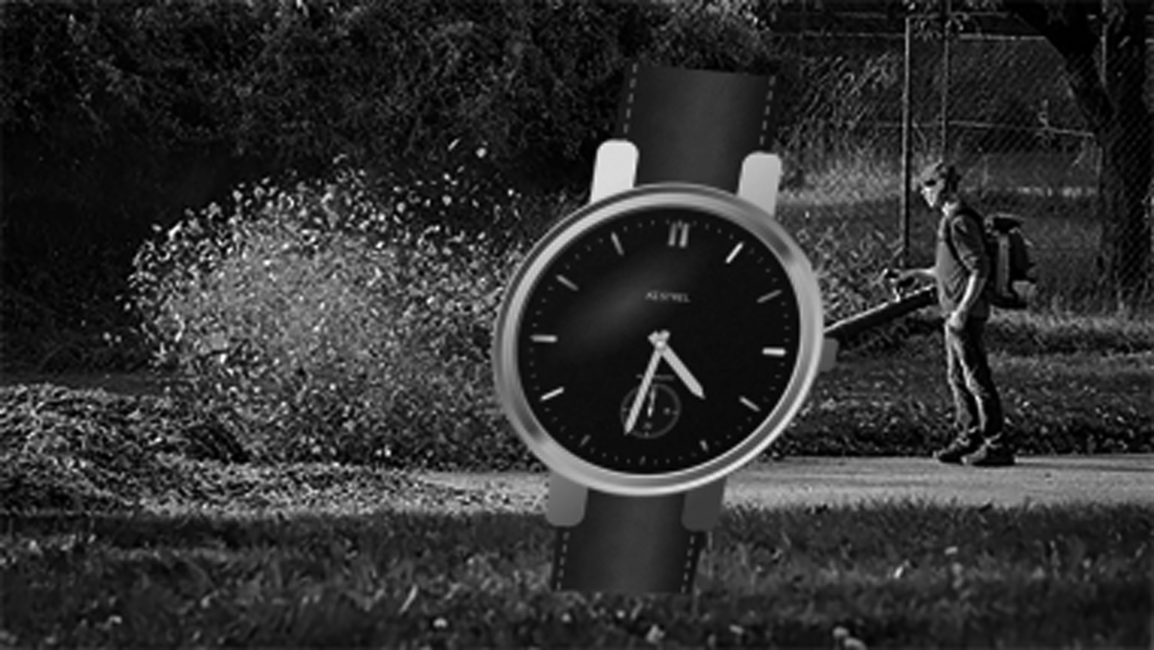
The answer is 4.32
